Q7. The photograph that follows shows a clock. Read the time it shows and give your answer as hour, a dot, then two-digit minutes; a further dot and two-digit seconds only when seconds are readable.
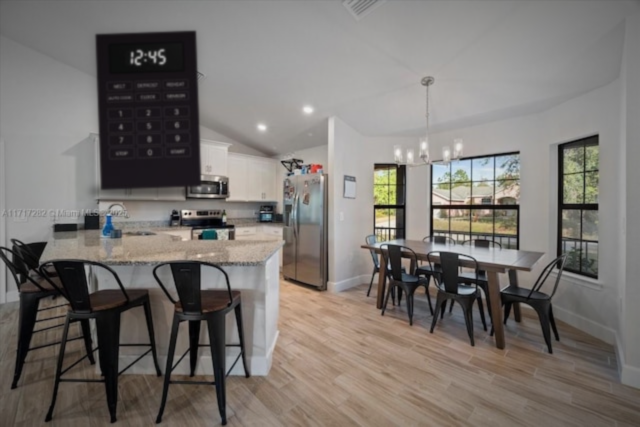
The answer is 12.45
